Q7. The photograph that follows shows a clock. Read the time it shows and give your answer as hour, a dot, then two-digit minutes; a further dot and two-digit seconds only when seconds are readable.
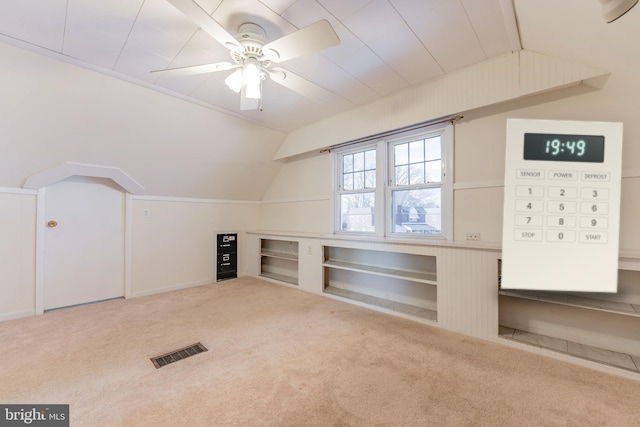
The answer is 19.49
